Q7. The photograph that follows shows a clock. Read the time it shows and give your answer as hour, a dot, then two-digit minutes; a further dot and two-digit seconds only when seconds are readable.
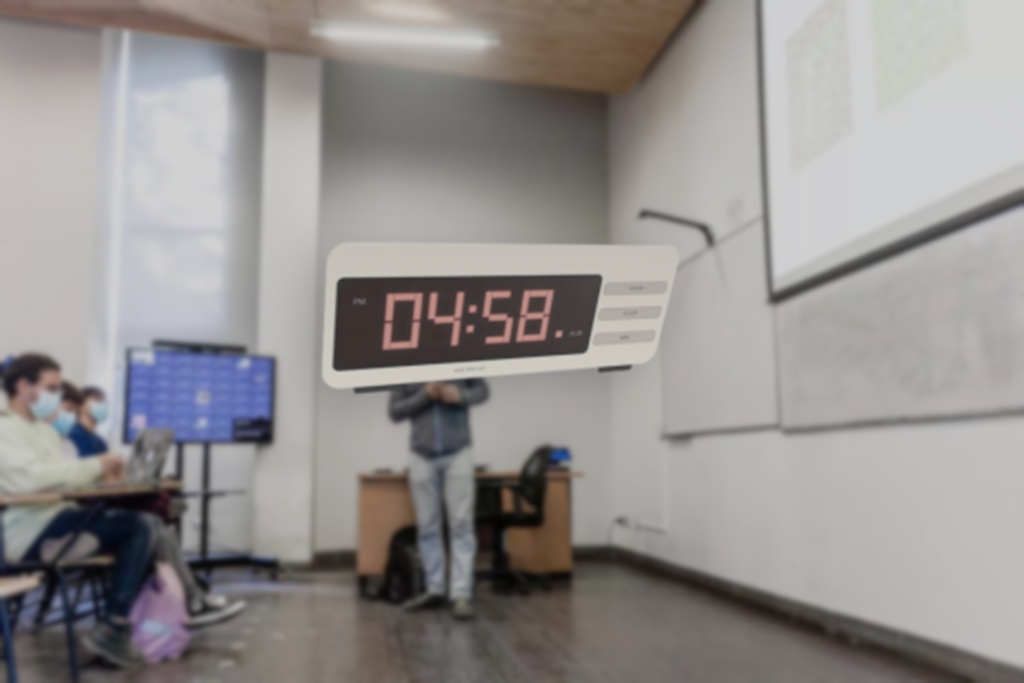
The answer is 4.58
